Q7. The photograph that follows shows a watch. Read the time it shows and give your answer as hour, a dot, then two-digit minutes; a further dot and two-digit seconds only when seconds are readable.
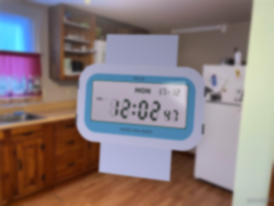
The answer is 12.02.47
